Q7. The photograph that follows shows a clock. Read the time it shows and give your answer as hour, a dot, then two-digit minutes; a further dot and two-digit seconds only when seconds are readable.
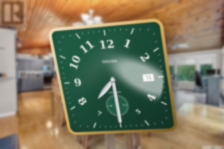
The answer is 7.30
